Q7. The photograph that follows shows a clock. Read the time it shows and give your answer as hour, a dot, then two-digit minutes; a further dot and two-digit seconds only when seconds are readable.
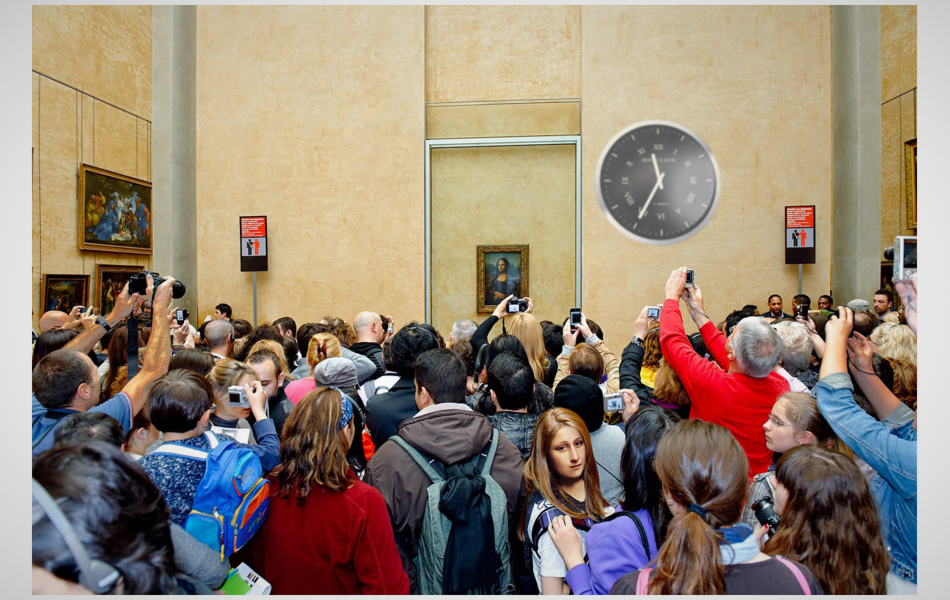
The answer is 11.35
